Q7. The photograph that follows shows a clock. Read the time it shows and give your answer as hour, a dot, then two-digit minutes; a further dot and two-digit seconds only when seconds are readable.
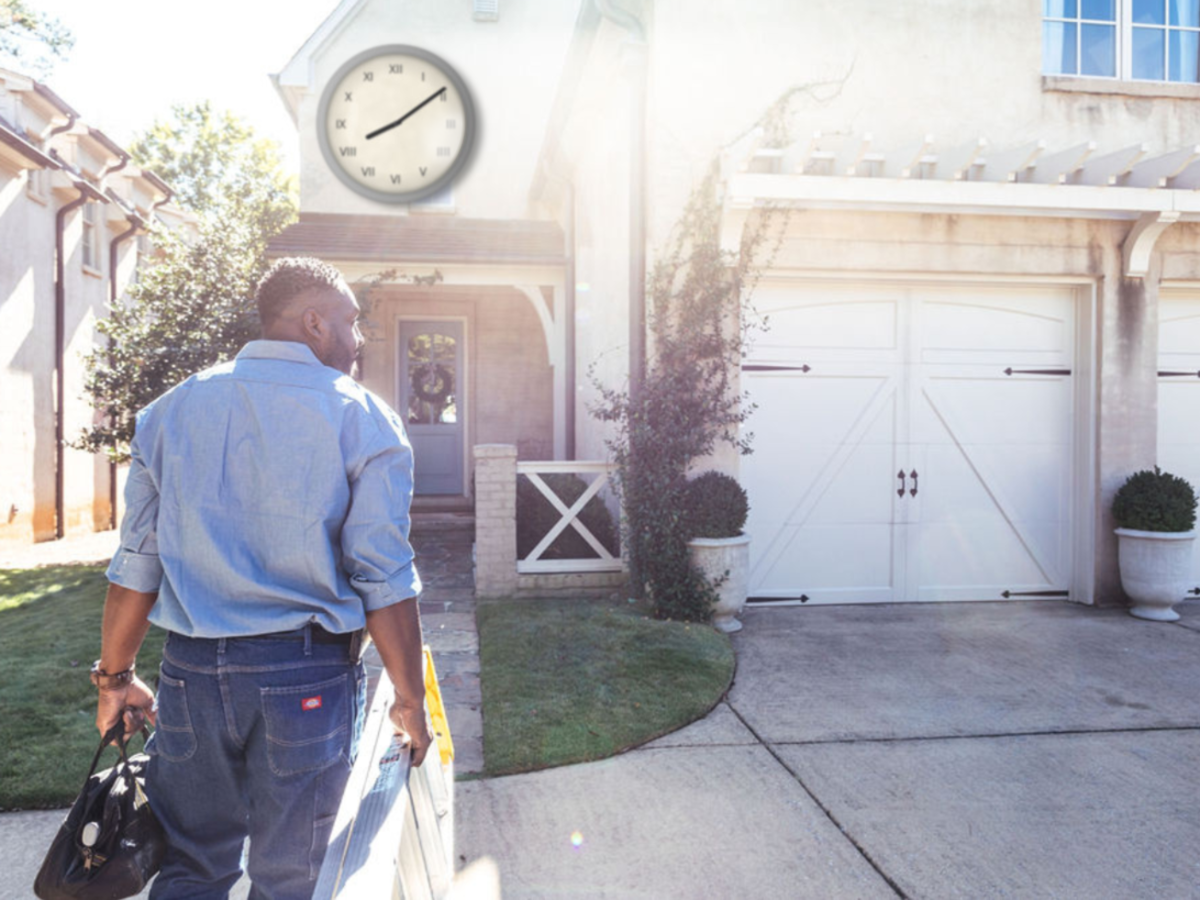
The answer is 8.09
